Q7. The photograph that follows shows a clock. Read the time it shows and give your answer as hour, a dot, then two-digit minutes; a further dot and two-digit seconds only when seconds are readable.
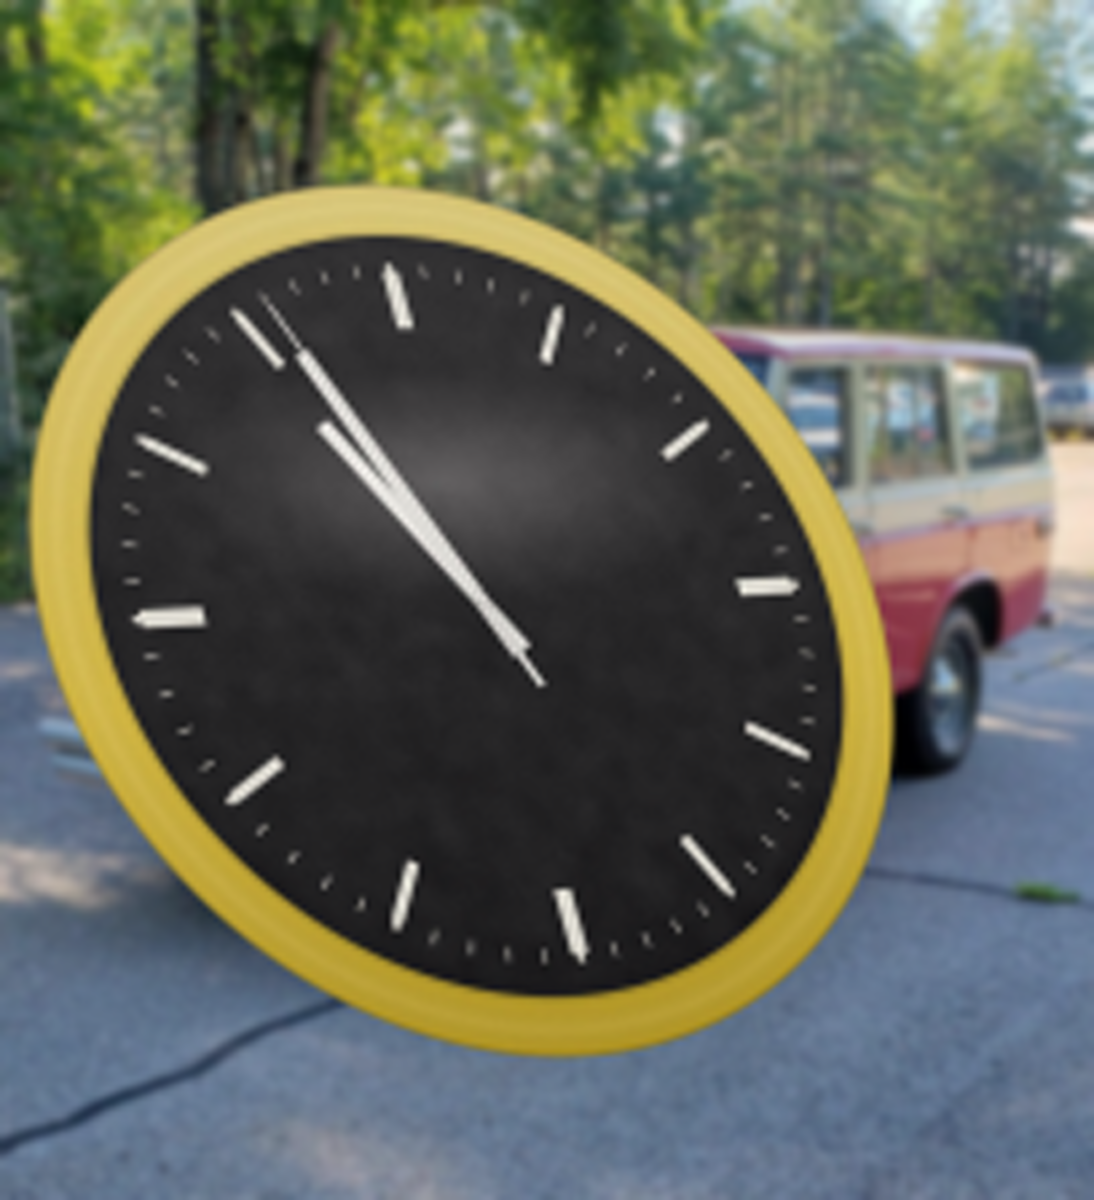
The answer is 10.55.56
